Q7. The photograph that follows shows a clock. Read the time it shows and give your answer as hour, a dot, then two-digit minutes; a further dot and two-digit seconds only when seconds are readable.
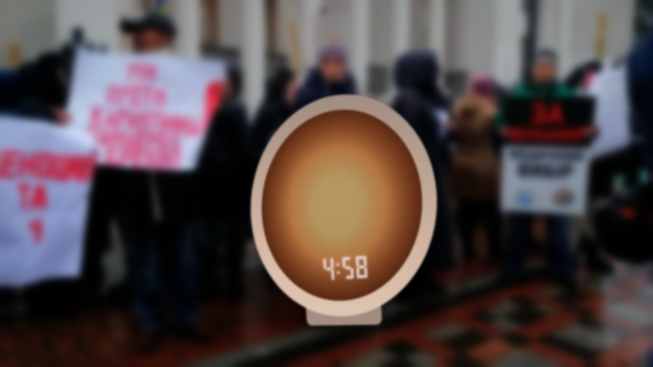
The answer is 4.58
